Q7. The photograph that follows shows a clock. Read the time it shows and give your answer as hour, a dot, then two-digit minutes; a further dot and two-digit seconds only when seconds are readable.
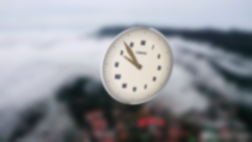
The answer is 9.53
